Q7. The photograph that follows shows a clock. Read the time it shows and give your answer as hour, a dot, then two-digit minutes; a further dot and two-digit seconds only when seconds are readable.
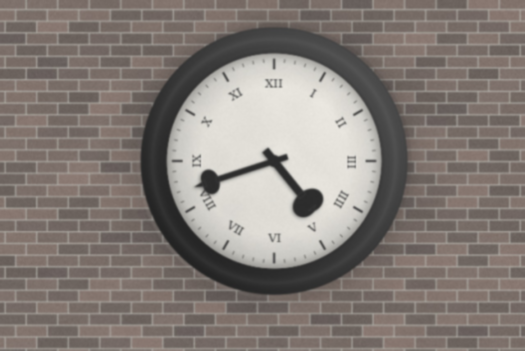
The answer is 4.42
